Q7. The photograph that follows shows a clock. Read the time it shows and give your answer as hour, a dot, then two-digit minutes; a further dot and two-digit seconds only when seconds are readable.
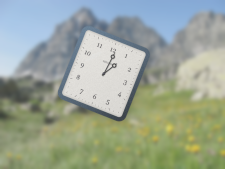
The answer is 1.01
